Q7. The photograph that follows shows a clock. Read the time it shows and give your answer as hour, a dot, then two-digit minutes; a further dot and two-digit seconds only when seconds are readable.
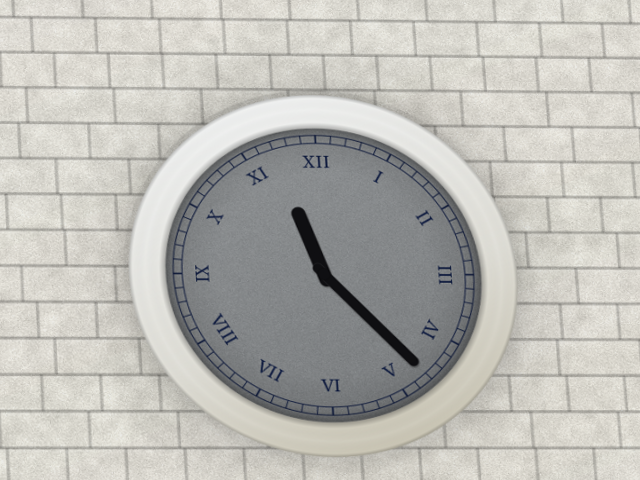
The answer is 11.23
